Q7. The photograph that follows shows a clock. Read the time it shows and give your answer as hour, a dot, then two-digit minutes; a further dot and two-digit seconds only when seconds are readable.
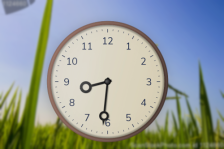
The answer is 8.31
